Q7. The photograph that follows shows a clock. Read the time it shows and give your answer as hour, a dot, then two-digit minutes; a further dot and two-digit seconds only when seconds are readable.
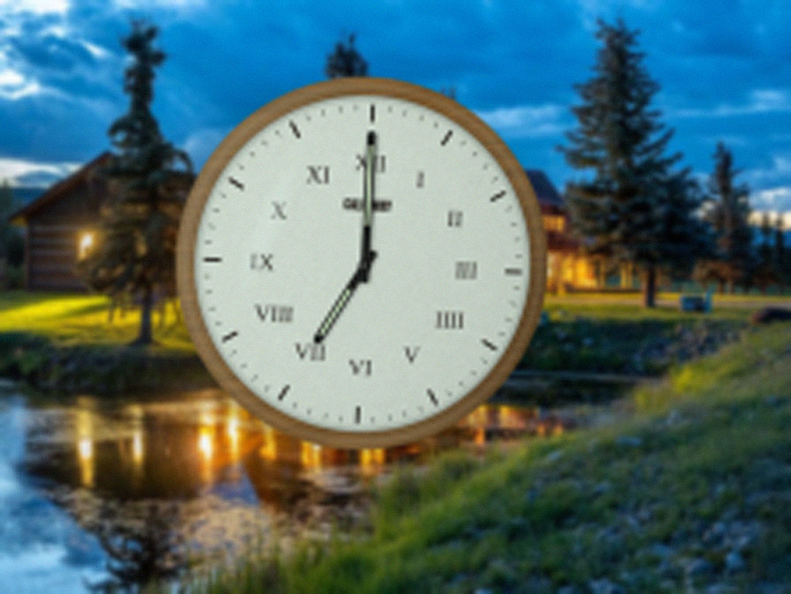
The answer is 7.00
